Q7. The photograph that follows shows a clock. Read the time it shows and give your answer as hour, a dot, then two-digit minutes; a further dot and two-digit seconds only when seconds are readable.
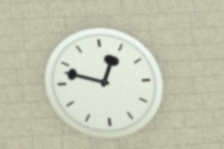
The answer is 12.48
